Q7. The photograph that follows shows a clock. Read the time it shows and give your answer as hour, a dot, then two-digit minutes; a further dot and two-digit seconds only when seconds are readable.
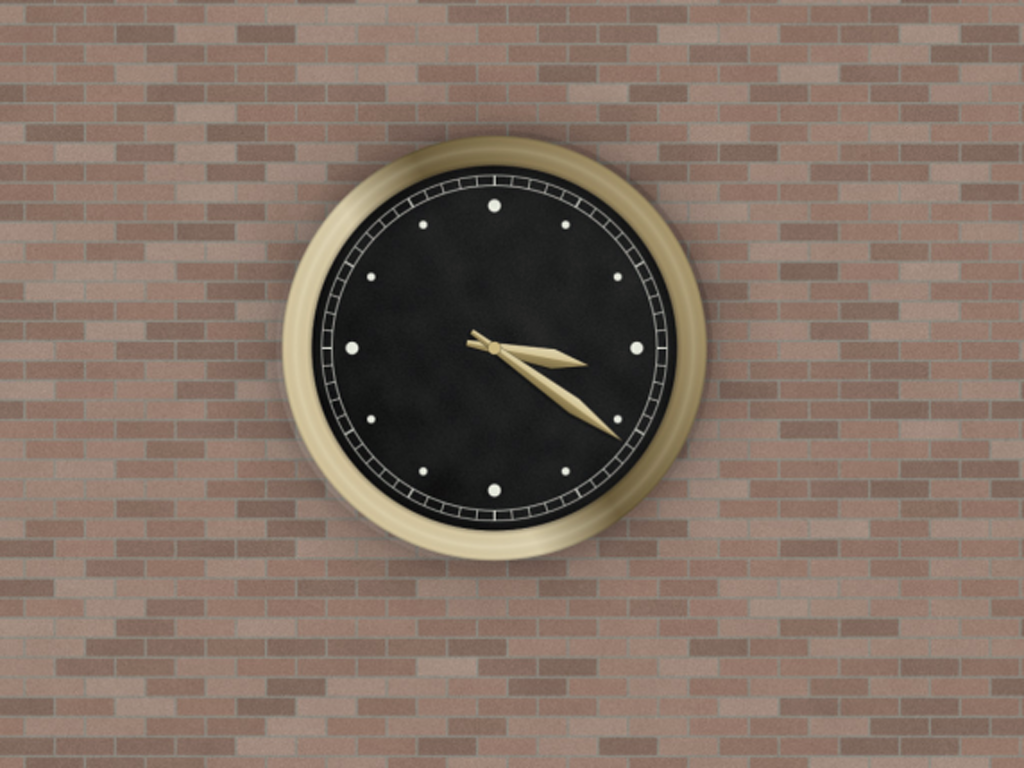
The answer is 3.21
